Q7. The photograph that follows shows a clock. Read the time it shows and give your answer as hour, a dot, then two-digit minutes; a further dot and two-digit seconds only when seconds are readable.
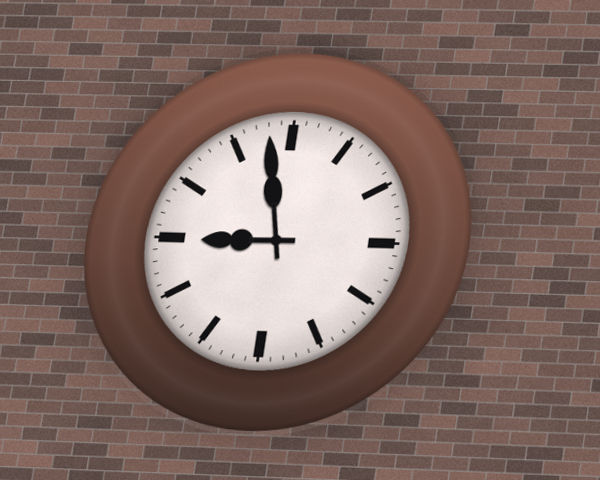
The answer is 8.58
